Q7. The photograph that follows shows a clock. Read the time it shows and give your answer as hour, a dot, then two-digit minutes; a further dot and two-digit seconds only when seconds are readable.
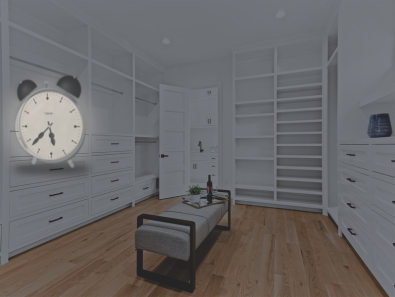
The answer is 5.38
